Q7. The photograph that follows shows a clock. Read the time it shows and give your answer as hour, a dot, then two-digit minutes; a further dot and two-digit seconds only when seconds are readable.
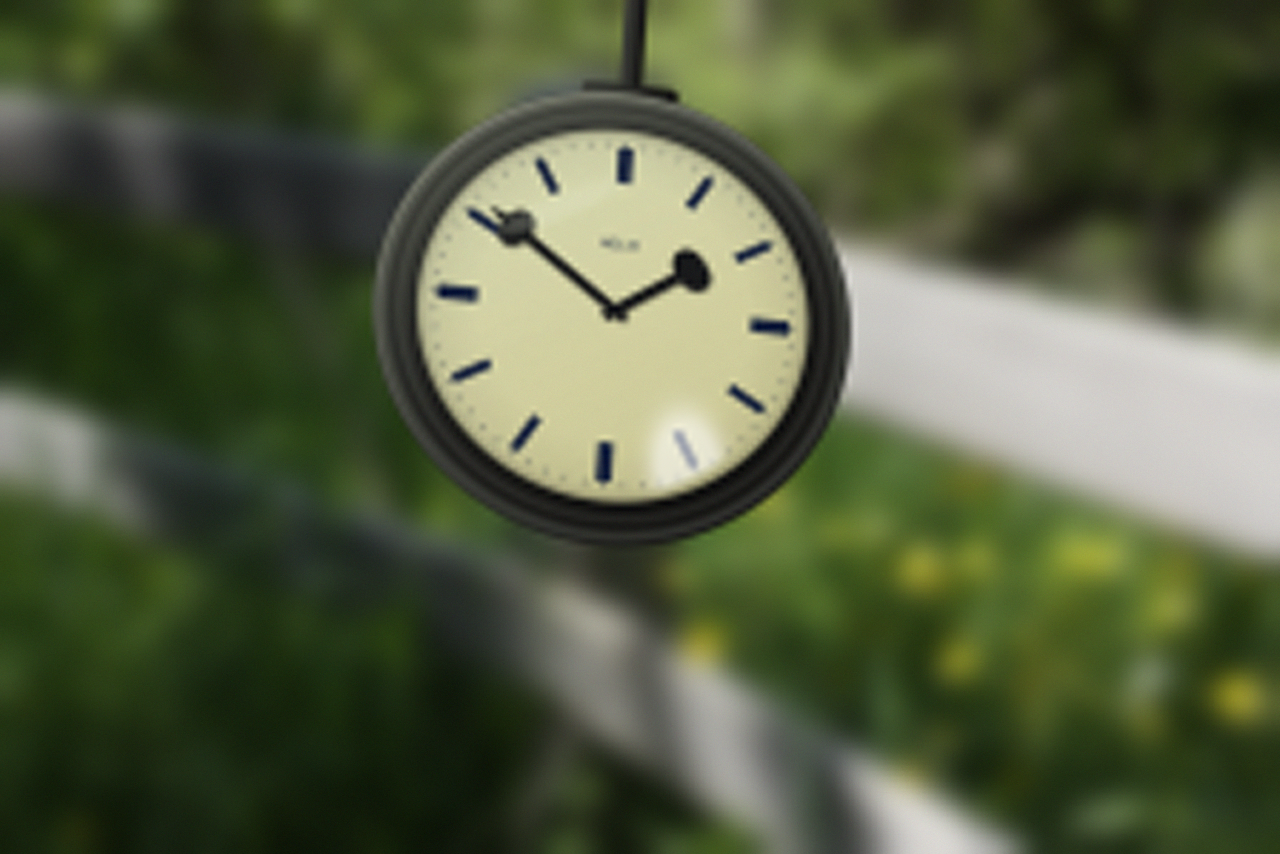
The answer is 1.51
